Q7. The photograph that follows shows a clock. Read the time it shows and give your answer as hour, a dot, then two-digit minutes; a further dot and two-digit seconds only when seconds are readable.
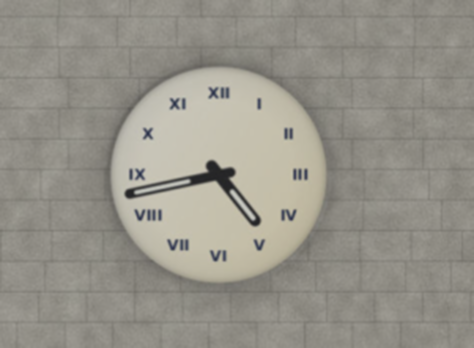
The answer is 4.43
